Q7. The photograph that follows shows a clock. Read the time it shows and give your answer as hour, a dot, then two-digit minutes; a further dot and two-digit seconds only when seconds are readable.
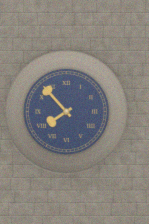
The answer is 7.53
